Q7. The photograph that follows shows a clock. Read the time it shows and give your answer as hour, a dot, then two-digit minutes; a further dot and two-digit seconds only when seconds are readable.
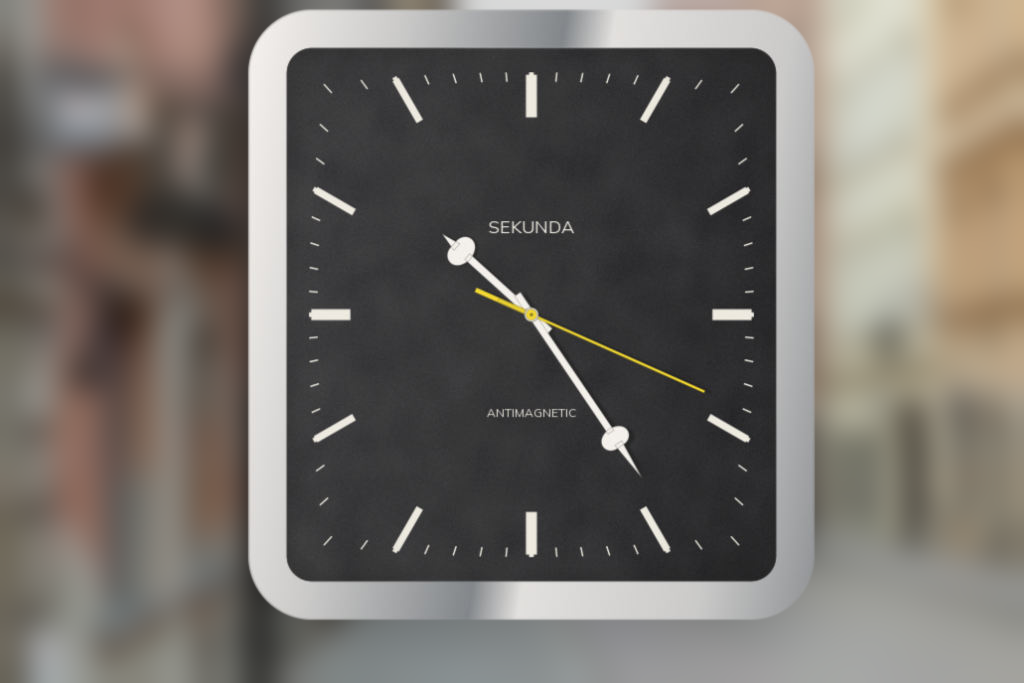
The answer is 10.24.19
